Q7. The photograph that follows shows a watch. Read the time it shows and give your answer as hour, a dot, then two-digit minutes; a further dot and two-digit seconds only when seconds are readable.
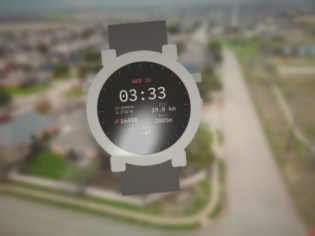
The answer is 3.33
